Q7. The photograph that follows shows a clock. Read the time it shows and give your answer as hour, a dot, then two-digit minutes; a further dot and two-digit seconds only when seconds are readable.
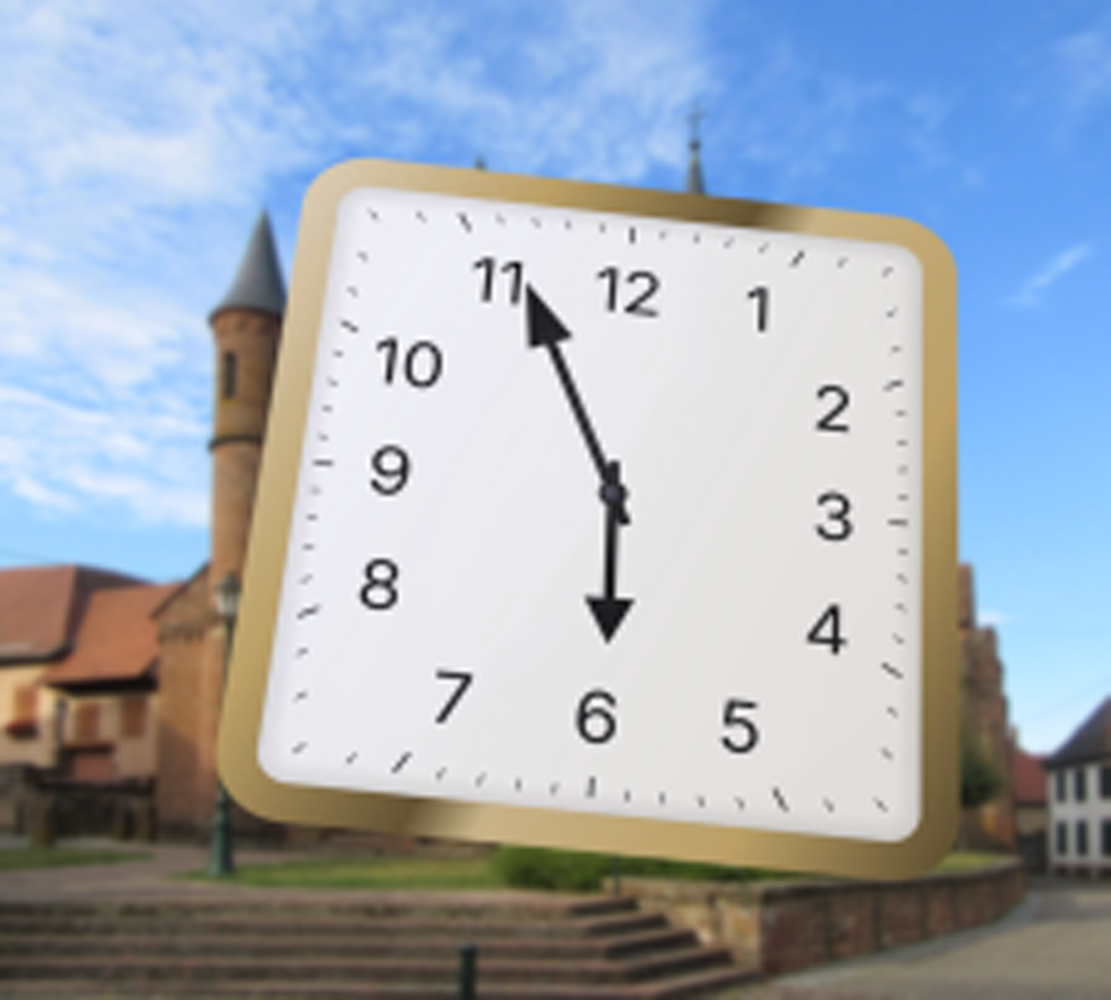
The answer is 5.56
